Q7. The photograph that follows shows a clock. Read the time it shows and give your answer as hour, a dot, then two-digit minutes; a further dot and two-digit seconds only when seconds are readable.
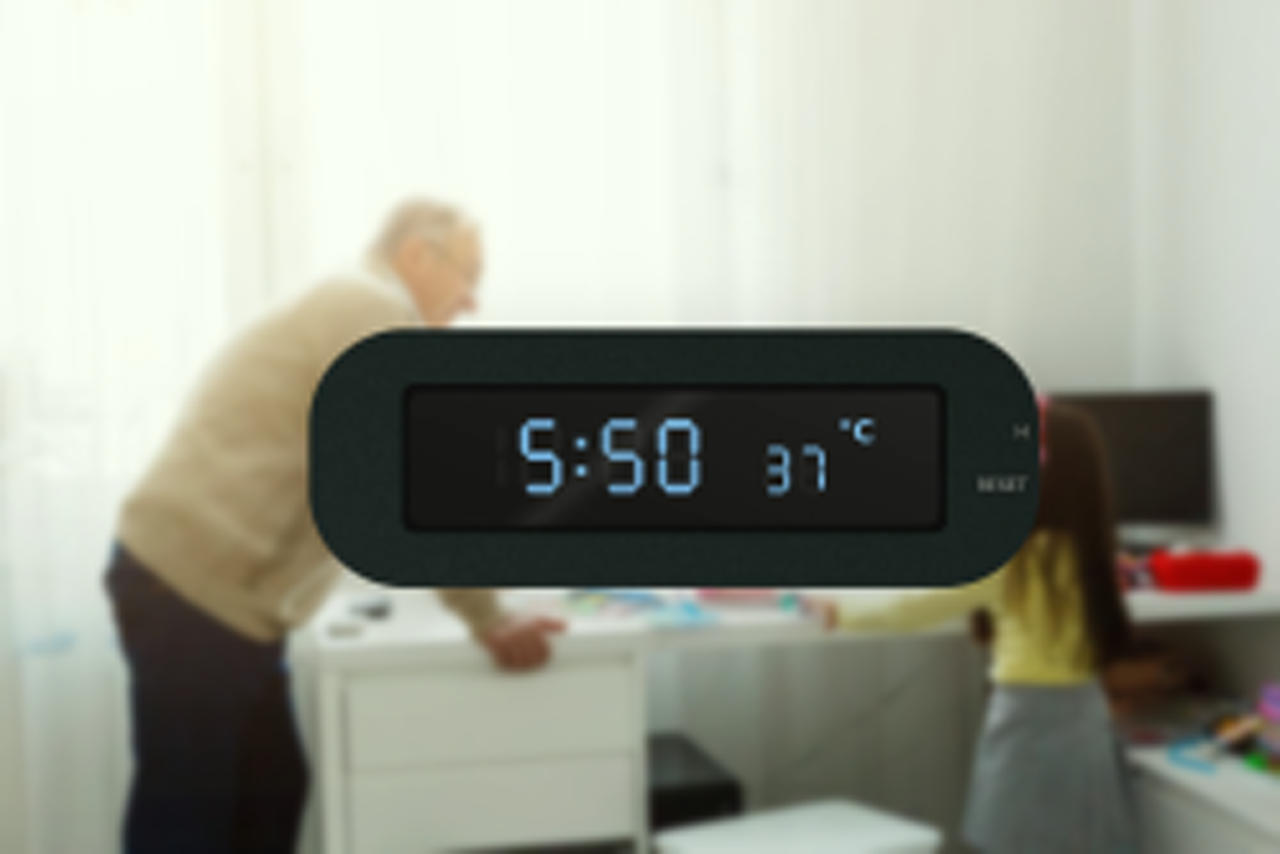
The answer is 5.50
